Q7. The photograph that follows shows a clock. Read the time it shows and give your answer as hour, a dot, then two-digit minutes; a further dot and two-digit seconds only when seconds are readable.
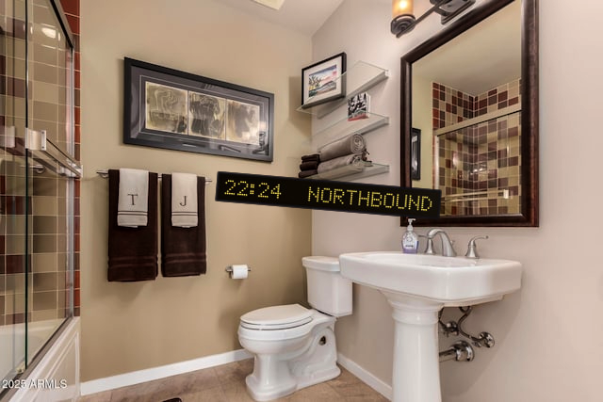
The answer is 22.24
